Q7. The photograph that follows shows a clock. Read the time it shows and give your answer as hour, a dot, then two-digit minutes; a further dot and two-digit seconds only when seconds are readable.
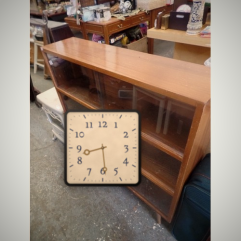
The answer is 8.29
